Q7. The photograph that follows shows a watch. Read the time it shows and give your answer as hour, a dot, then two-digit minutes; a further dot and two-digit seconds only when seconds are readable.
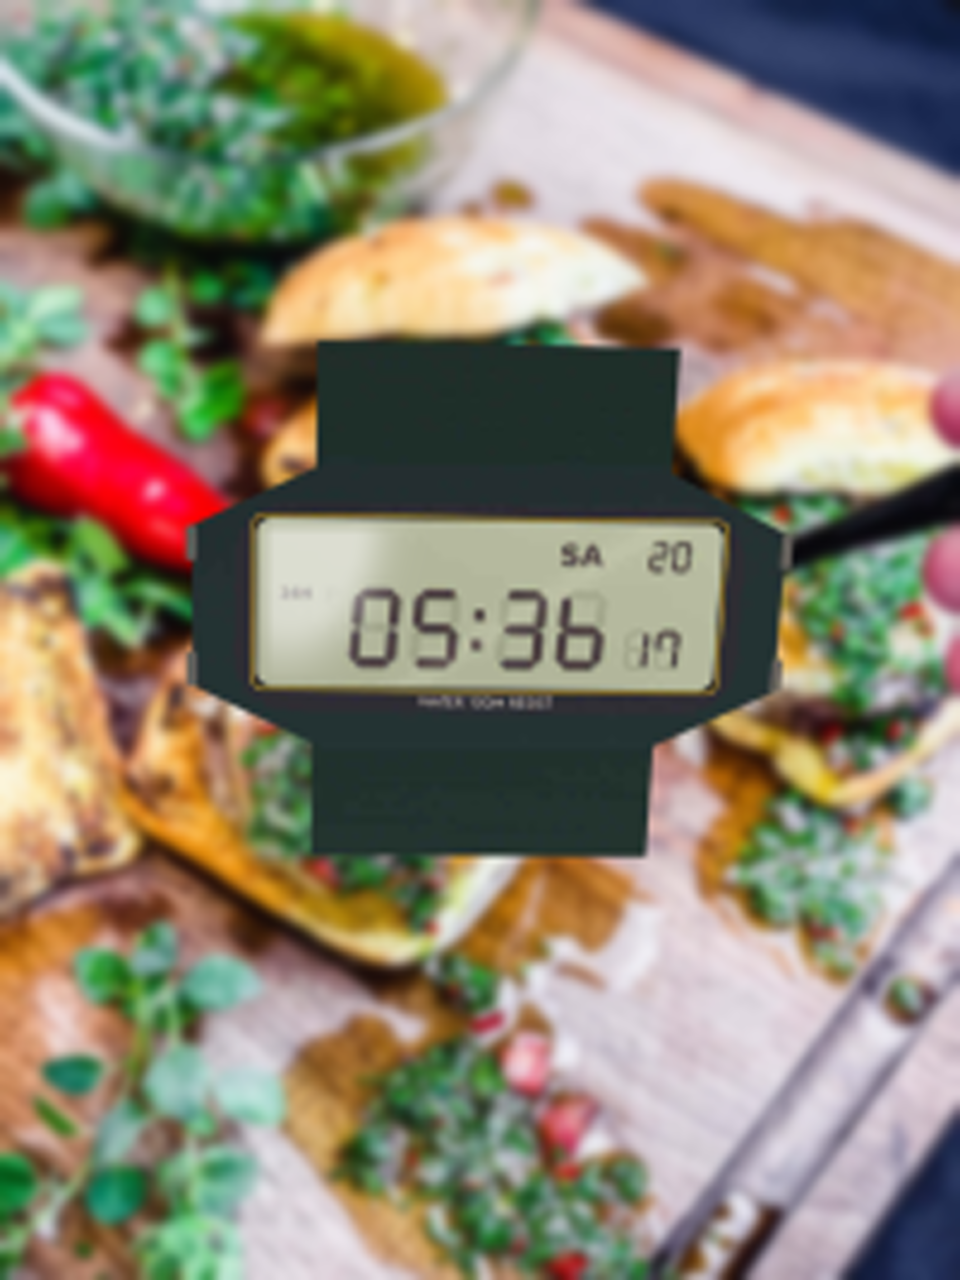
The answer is 5.36.17
